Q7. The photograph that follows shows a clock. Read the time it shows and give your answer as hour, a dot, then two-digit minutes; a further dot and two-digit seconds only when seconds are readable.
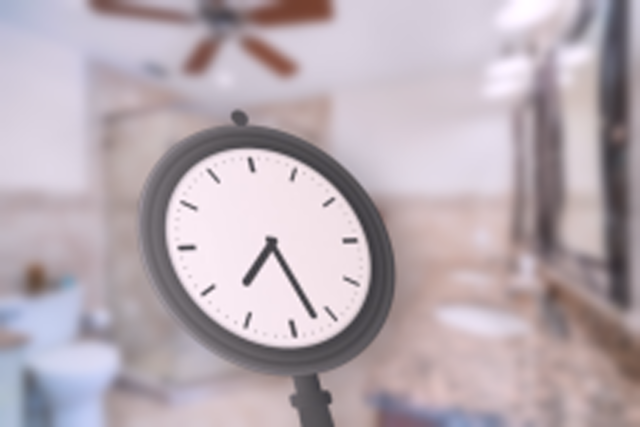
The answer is 7.27
